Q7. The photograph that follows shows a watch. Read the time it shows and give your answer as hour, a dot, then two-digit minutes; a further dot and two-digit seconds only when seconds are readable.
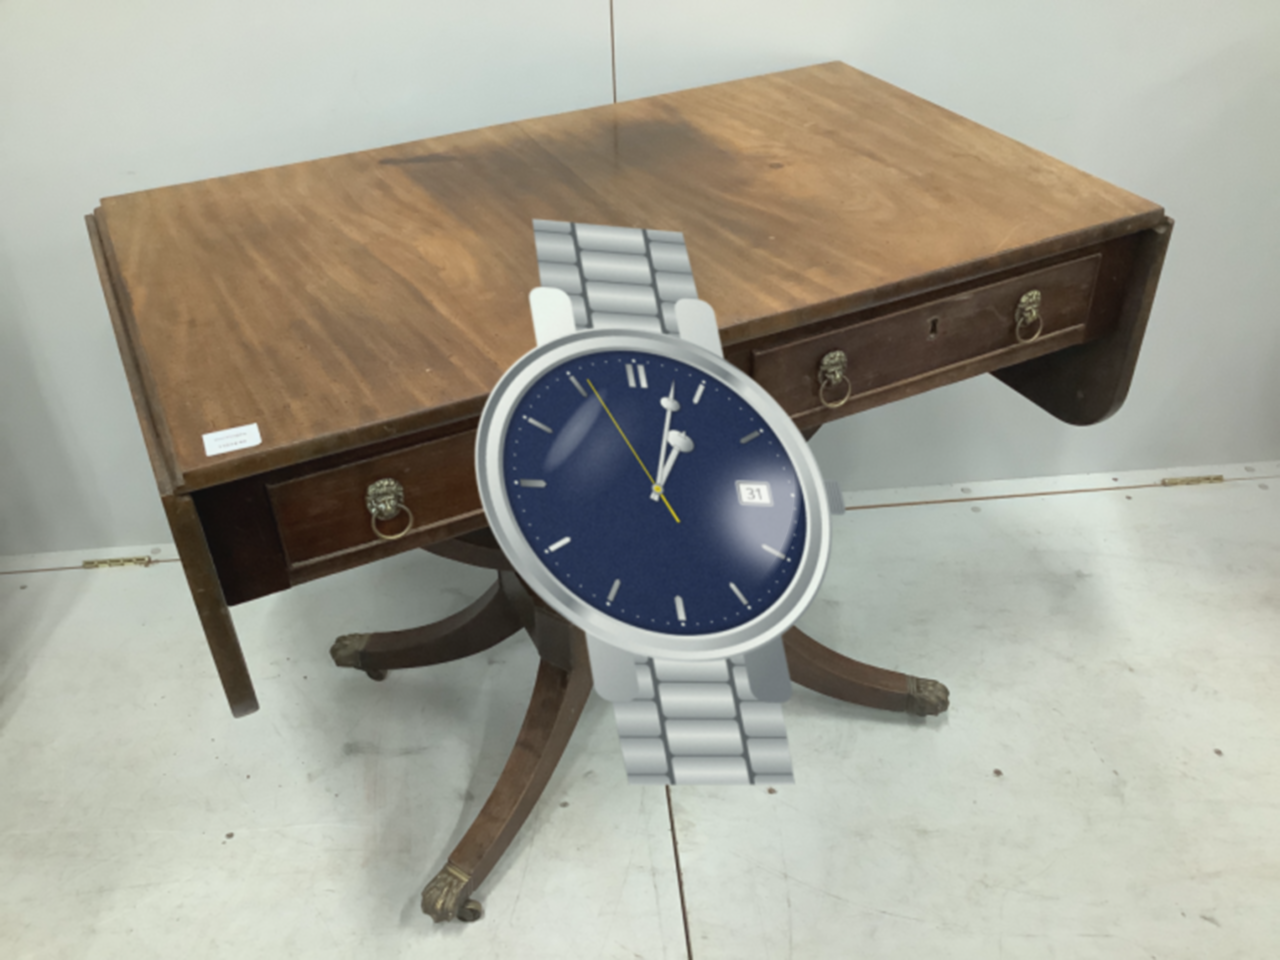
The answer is 1.02.56
